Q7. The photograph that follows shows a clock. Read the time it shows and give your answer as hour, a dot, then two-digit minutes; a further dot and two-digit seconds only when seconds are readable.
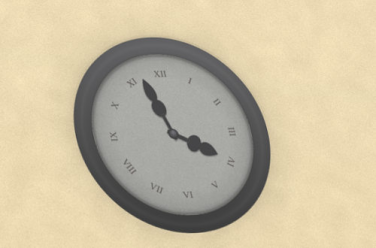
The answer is 3.57
